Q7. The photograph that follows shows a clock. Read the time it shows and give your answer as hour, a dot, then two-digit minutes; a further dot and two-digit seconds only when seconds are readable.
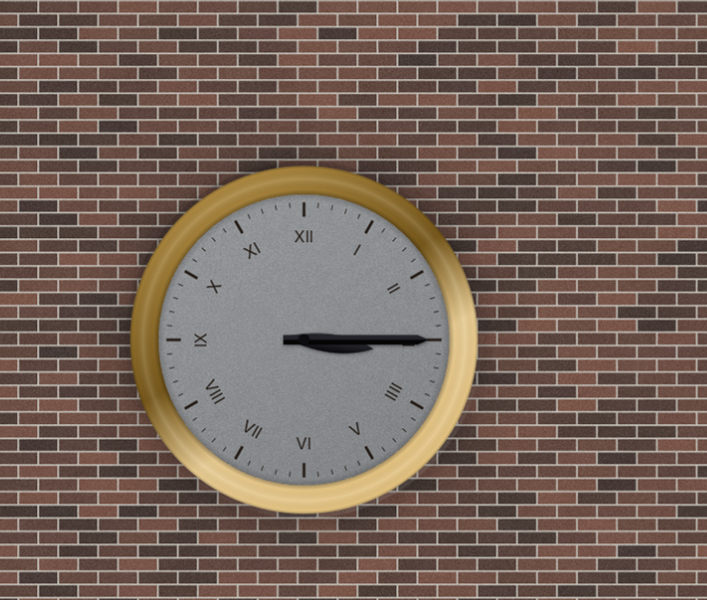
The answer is 3.15
